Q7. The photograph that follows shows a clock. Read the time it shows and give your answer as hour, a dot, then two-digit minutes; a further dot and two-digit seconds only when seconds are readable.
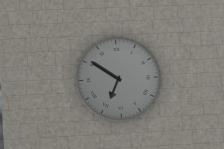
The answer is 6.51
